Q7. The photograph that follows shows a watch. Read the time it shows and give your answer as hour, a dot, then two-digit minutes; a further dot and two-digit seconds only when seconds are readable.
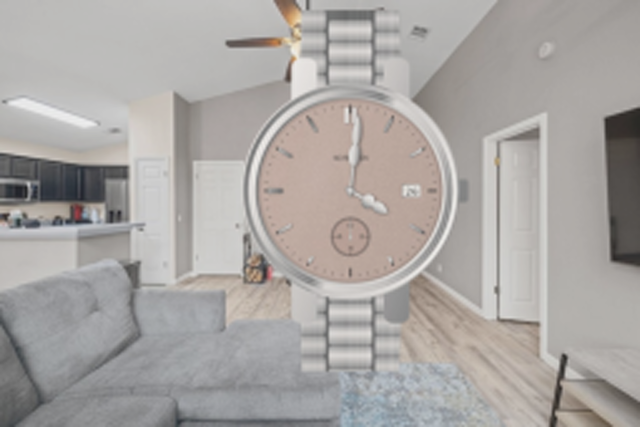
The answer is 4.01
